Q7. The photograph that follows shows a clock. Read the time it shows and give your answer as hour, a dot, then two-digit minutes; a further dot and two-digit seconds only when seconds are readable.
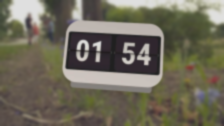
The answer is 1.54
